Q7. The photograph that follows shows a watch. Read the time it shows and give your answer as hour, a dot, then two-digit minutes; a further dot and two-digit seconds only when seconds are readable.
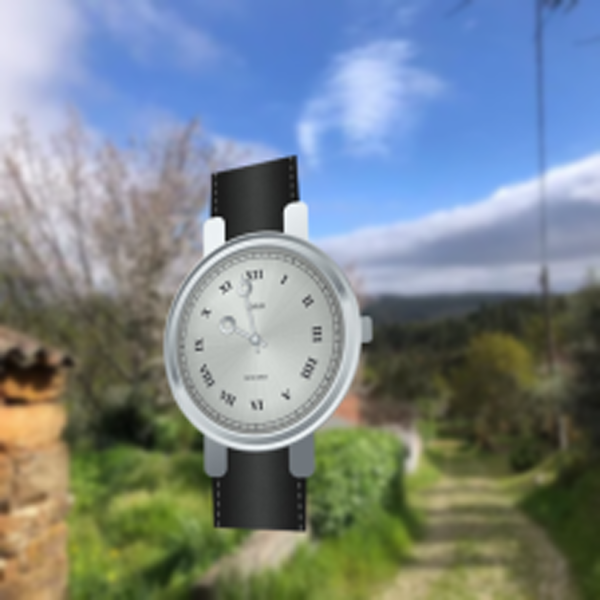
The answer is 9.58
